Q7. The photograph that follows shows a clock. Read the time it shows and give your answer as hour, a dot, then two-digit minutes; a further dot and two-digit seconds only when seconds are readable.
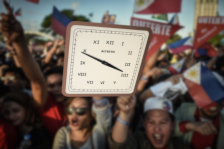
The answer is 3.49
